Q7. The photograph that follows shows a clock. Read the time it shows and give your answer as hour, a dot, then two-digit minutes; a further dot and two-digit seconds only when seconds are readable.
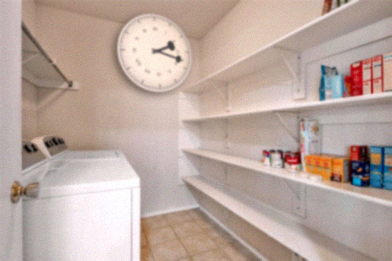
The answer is 2.18
